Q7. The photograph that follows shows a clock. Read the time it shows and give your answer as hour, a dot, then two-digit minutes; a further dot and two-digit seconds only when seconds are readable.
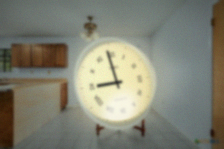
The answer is 8.59
